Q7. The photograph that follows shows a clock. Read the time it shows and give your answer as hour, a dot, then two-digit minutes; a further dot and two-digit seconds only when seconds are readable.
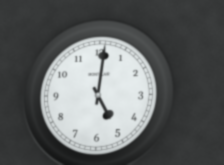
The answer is 5.01
